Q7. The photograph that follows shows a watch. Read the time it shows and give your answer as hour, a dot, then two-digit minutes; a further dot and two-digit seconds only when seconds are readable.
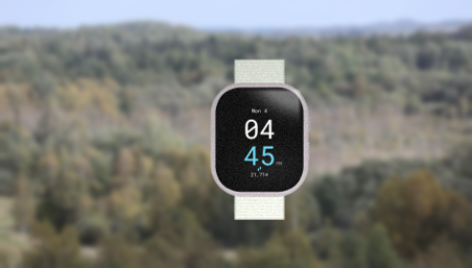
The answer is 4.45
